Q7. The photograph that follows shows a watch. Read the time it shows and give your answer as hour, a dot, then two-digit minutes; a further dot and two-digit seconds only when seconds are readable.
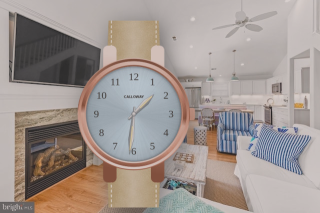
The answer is 1.31
